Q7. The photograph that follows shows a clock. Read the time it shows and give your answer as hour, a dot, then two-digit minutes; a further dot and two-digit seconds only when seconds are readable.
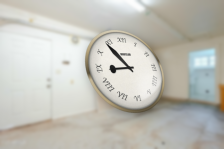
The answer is 8.54
